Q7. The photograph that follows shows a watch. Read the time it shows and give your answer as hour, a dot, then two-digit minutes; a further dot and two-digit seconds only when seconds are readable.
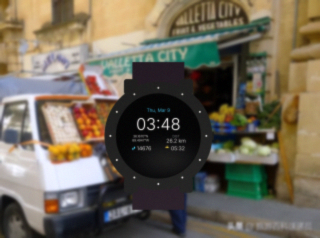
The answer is 3.48
